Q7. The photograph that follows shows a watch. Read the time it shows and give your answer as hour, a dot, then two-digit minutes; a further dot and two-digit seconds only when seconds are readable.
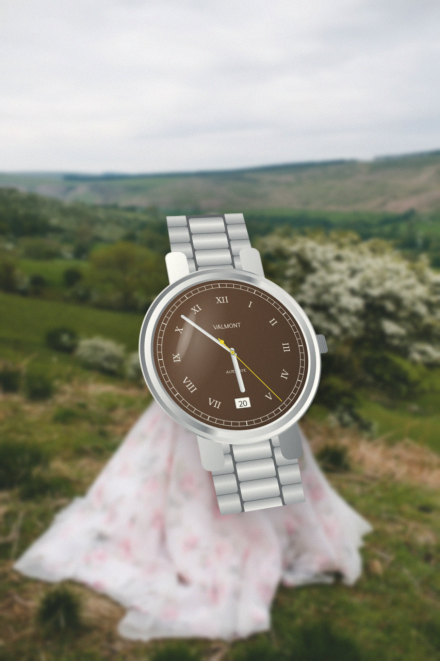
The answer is 5.52.24
